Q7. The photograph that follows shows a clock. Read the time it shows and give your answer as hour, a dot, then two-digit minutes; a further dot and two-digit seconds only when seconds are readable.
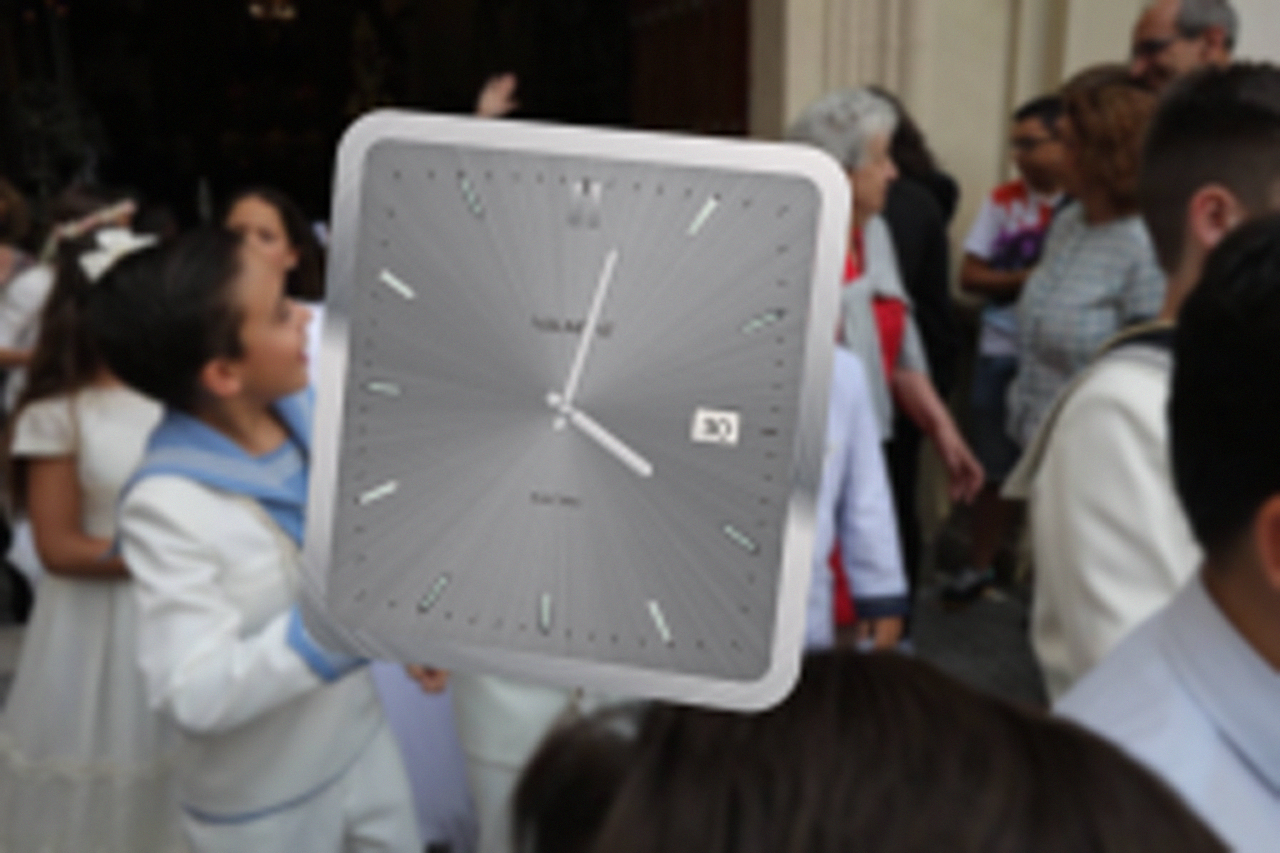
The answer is 4.02
